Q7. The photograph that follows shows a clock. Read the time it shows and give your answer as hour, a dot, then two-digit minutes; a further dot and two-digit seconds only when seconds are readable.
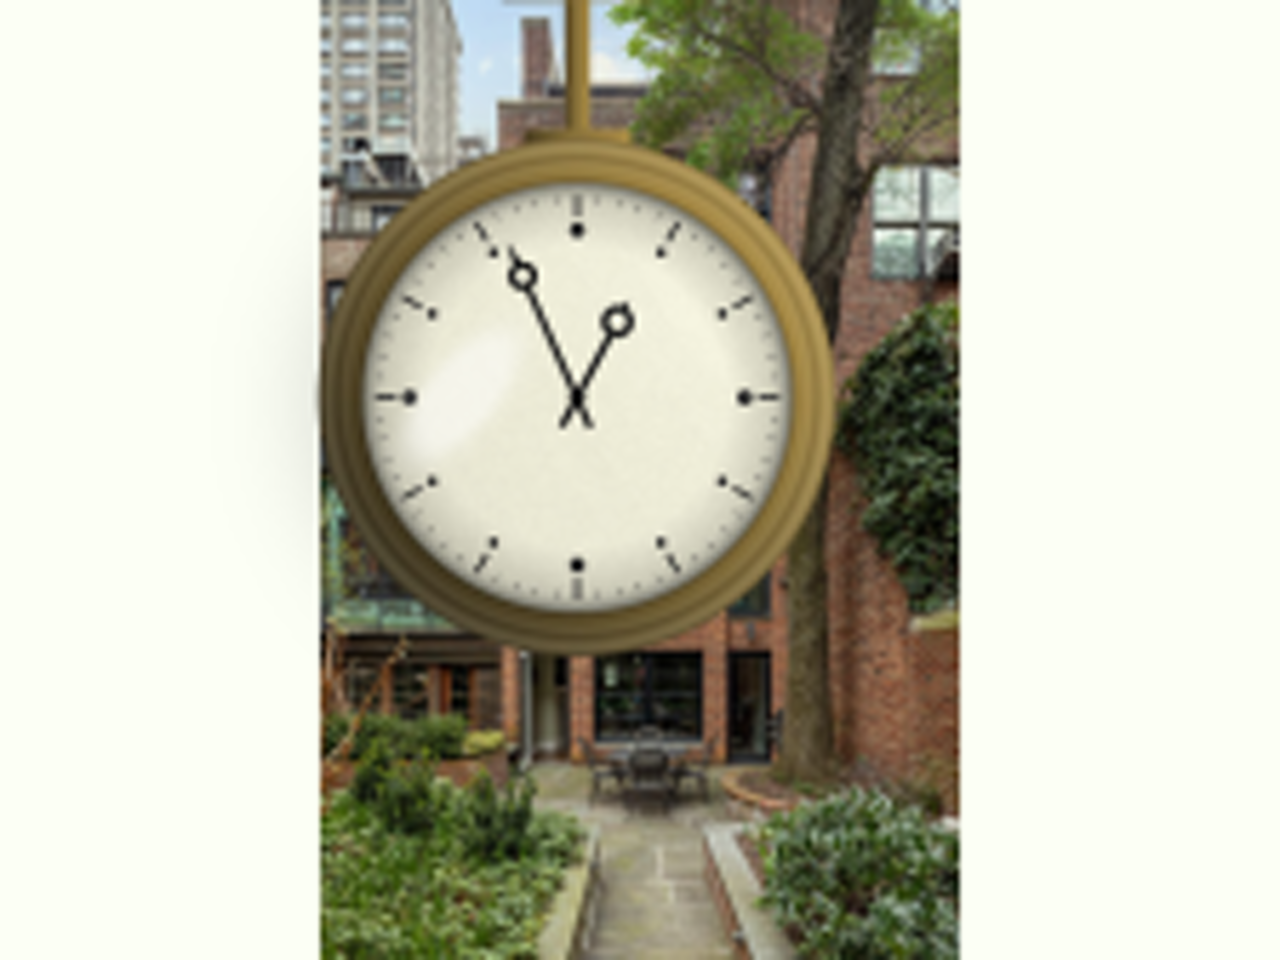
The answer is 12.56
